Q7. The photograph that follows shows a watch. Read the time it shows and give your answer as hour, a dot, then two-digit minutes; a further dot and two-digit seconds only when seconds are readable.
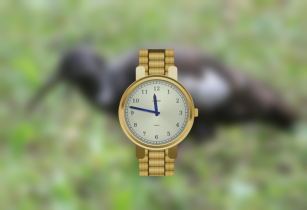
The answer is 11.47
